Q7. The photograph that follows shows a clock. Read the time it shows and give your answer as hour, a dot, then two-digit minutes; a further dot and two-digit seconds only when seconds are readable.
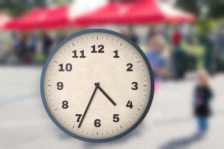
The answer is 4.34
